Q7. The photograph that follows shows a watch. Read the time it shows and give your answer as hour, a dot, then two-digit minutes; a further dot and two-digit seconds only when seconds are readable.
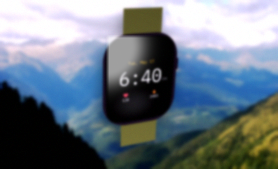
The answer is 6.40
